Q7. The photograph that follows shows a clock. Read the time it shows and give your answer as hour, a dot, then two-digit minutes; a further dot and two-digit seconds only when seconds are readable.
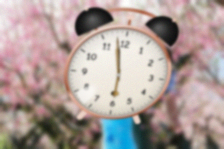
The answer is 5.58
